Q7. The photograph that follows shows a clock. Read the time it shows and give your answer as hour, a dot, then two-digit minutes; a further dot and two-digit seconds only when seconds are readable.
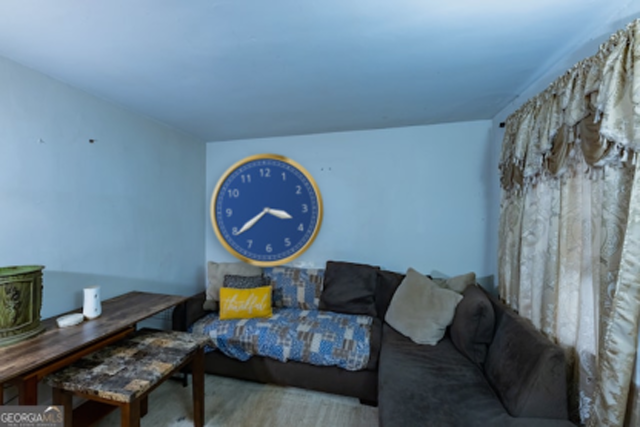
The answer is 3.39
